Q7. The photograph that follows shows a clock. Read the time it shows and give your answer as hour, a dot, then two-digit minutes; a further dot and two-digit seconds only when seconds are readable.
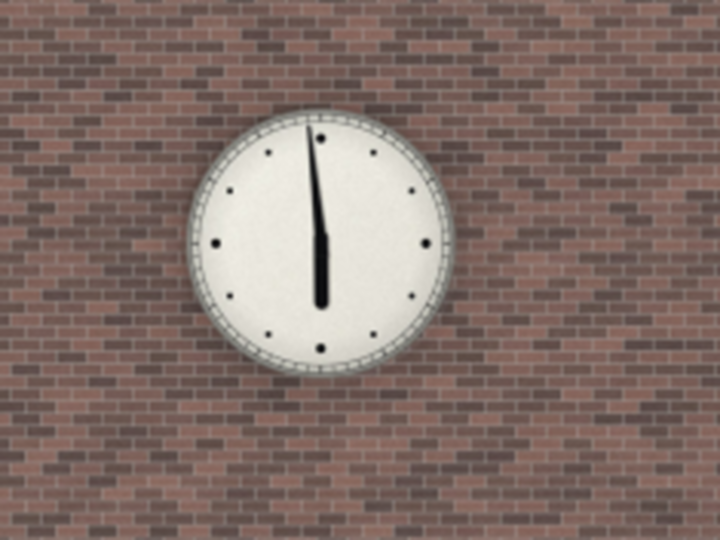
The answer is 5.59
